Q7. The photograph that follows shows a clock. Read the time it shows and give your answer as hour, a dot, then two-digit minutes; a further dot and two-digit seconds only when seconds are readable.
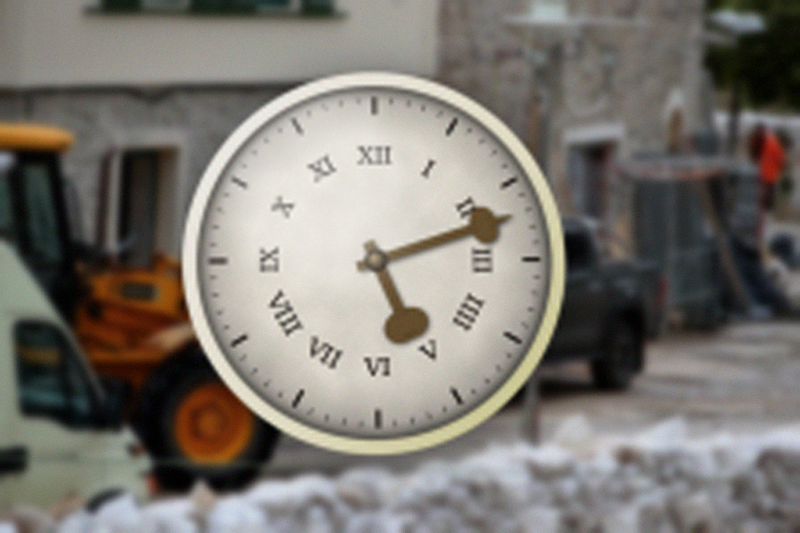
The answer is 5.12
